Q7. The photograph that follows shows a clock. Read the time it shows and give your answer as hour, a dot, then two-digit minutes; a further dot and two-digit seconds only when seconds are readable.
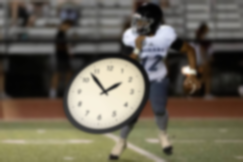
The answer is 1.53
